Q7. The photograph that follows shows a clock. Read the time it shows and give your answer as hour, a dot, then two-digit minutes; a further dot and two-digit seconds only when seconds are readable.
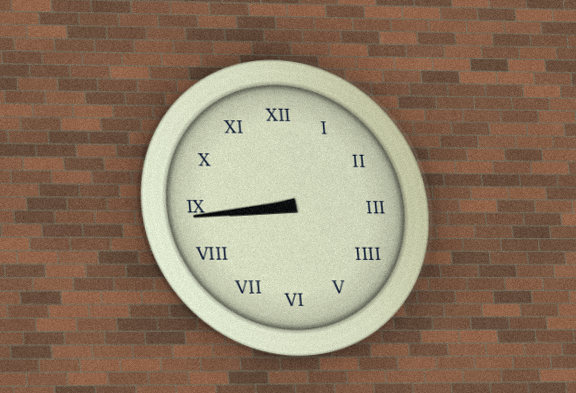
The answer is 8.44
